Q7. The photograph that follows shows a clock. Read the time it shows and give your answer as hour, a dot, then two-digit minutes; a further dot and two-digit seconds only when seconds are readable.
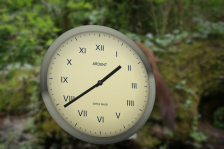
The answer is 1.39
